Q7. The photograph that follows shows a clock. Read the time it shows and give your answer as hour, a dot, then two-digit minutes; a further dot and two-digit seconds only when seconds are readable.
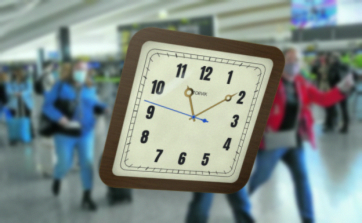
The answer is 11.08.47
